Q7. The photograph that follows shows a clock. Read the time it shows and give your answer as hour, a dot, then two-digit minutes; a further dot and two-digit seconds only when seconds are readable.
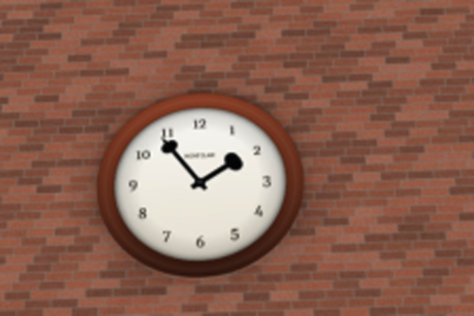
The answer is 1.54
